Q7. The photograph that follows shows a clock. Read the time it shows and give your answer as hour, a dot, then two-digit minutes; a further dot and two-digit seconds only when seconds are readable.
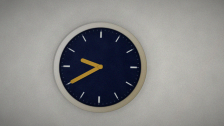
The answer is 9.40
